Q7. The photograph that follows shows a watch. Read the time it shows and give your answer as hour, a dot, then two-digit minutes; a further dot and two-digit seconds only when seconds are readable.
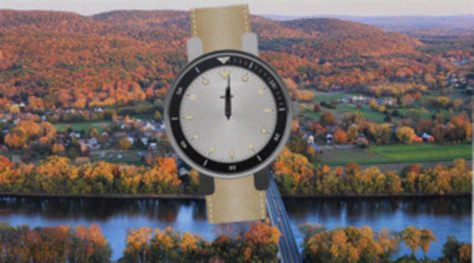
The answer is 12.01
